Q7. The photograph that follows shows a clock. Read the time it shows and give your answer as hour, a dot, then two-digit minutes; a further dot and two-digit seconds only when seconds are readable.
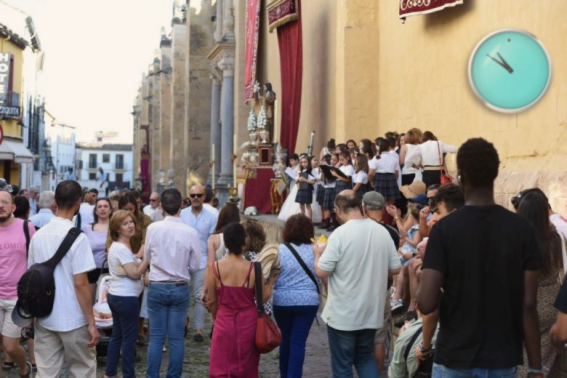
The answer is 10.51
